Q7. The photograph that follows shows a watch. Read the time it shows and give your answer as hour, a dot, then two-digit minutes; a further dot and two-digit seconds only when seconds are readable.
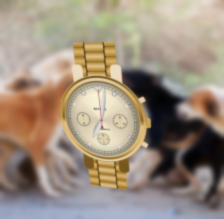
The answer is 7.02
